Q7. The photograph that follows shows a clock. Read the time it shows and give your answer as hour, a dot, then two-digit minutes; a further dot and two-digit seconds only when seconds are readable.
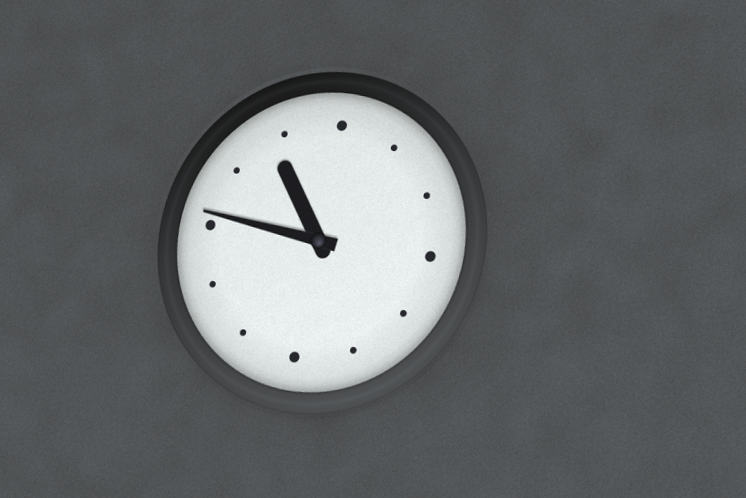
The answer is 10.46
